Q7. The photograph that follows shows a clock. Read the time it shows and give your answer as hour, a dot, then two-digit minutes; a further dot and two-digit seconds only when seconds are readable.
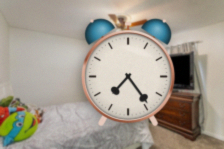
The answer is 7.24
